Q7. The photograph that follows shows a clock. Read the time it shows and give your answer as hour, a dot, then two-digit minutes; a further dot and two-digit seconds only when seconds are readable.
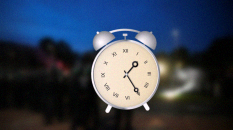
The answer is 1.25
